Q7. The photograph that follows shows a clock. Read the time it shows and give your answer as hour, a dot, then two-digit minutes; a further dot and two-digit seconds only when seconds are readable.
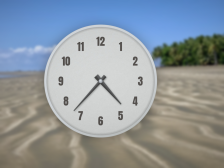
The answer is 4.37
